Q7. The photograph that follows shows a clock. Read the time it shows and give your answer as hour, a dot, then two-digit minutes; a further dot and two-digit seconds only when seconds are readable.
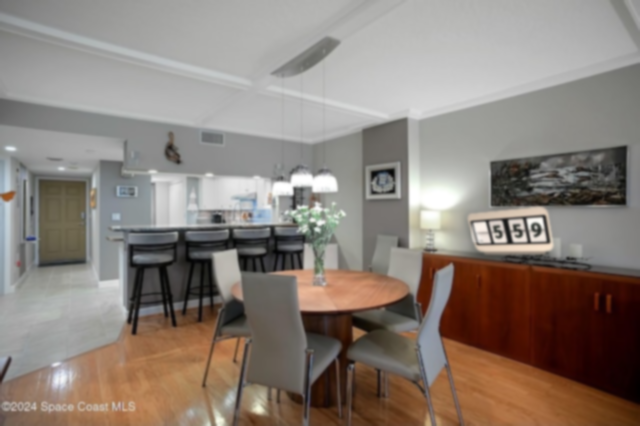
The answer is 5.59
